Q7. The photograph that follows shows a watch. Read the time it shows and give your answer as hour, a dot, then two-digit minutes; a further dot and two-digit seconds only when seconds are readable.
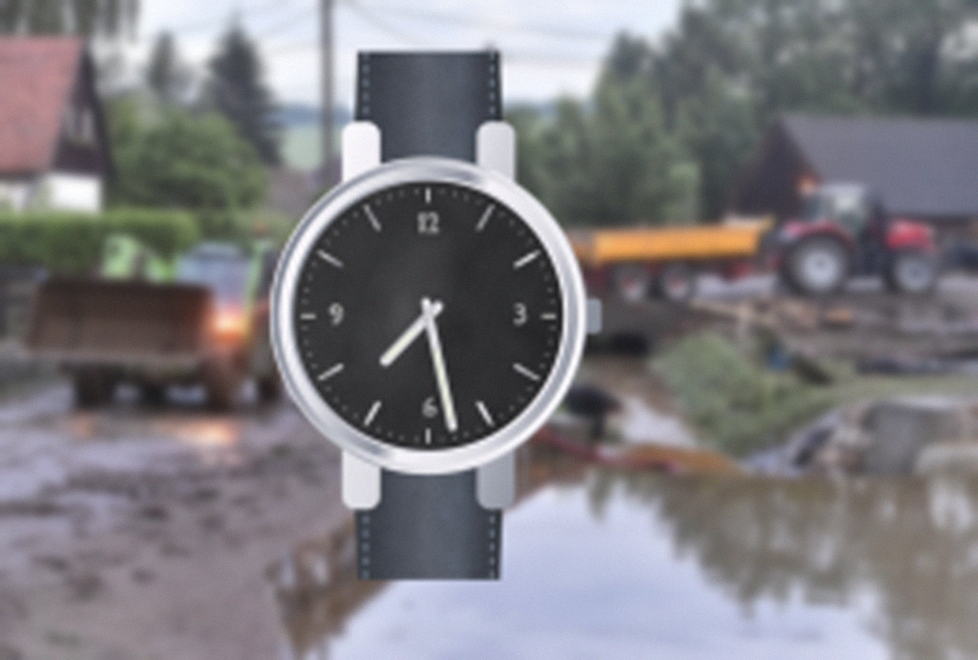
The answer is 7.28
